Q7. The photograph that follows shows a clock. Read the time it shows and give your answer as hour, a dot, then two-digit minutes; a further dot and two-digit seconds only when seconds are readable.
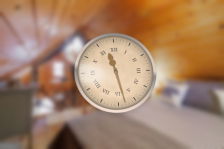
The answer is 11.28
